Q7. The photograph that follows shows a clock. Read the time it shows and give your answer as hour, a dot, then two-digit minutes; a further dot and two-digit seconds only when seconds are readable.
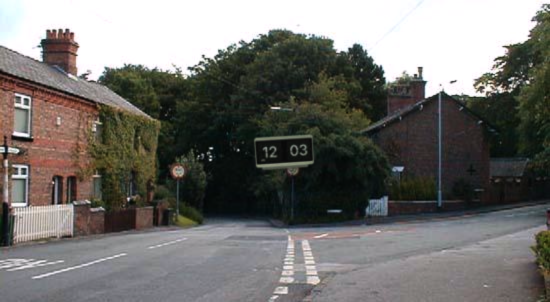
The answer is 12.03
